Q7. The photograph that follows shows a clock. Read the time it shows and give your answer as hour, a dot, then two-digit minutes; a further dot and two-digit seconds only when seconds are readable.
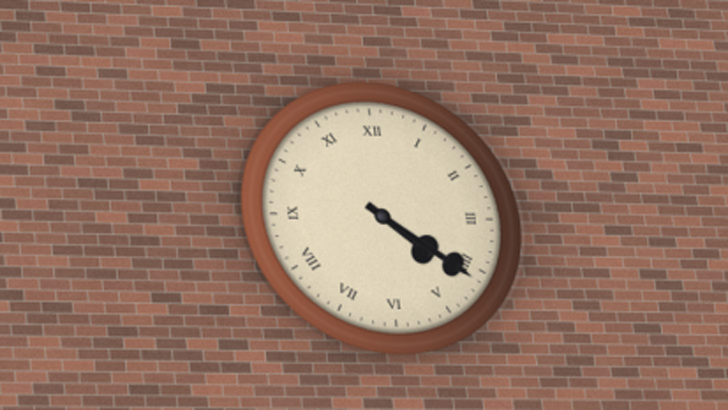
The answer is 4.21
